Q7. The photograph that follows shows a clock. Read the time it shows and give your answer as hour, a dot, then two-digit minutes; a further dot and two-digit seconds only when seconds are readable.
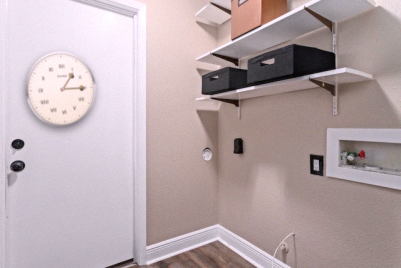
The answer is 1.15
